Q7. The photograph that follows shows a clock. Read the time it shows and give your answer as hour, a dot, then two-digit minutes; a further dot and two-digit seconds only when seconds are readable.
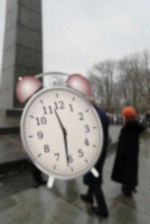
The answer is 11.31
